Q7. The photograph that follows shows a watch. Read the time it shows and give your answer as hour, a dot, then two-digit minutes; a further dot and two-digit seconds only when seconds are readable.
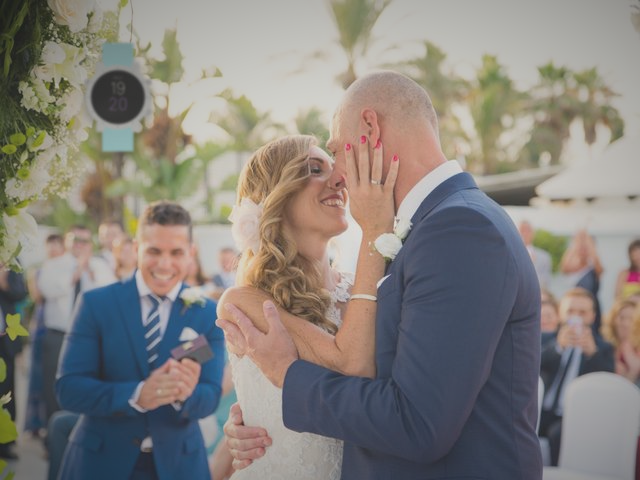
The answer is 19.20
